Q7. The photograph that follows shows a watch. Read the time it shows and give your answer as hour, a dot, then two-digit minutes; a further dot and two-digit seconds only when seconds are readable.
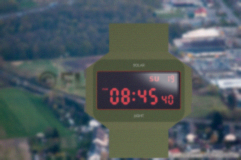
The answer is 8.45.40
